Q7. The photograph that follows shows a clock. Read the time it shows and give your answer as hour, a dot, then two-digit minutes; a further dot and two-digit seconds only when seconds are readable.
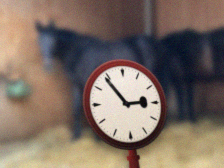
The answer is 2.54
